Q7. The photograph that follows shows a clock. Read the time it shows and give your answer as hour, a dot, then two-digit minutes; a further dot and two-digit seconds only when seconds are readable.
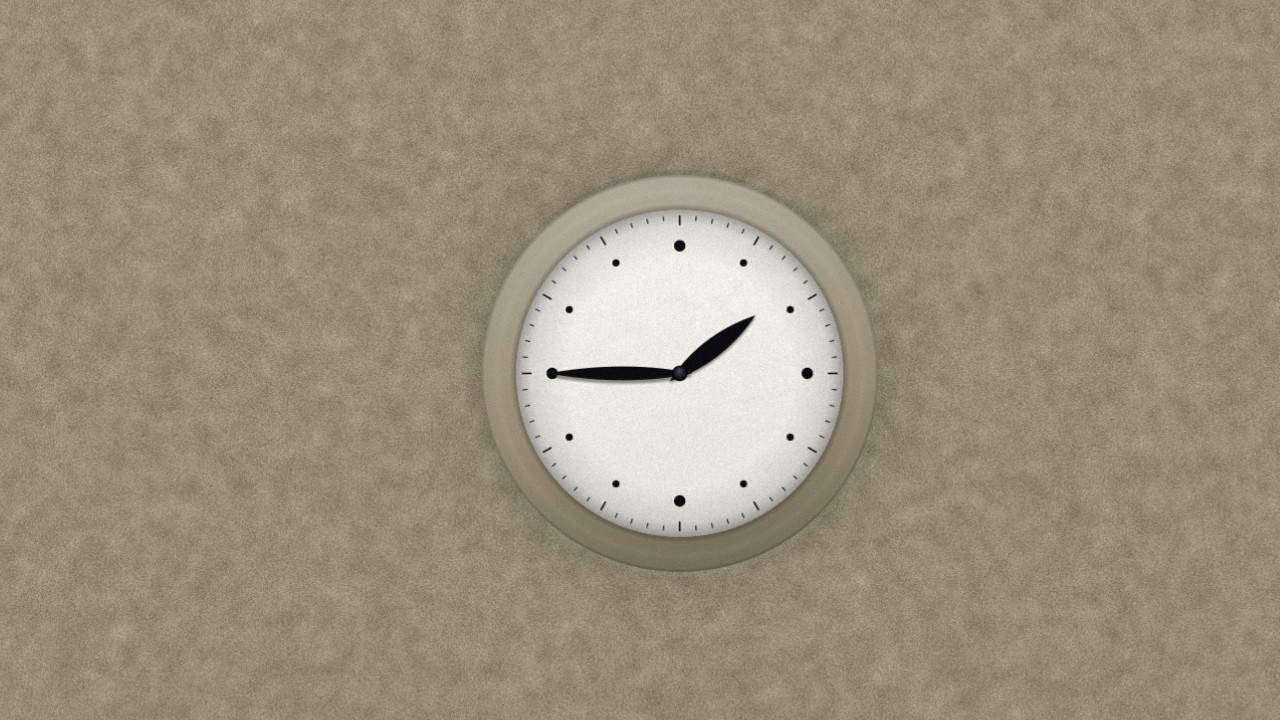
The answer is 1.45
